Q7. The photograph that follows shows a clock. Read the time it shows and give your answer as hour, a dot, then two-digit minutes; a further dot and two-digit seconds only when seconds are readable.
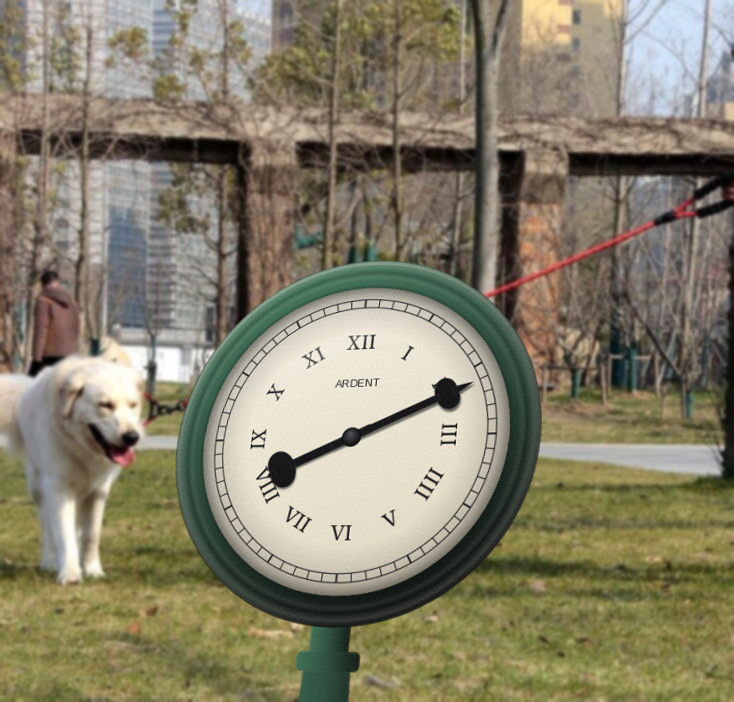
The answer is 8.11
